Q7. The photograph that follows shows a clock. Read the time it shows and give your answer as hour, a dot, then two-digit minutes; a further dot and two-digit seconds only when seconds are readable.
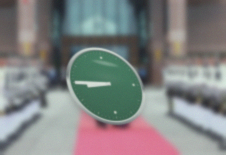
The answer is 8.45
